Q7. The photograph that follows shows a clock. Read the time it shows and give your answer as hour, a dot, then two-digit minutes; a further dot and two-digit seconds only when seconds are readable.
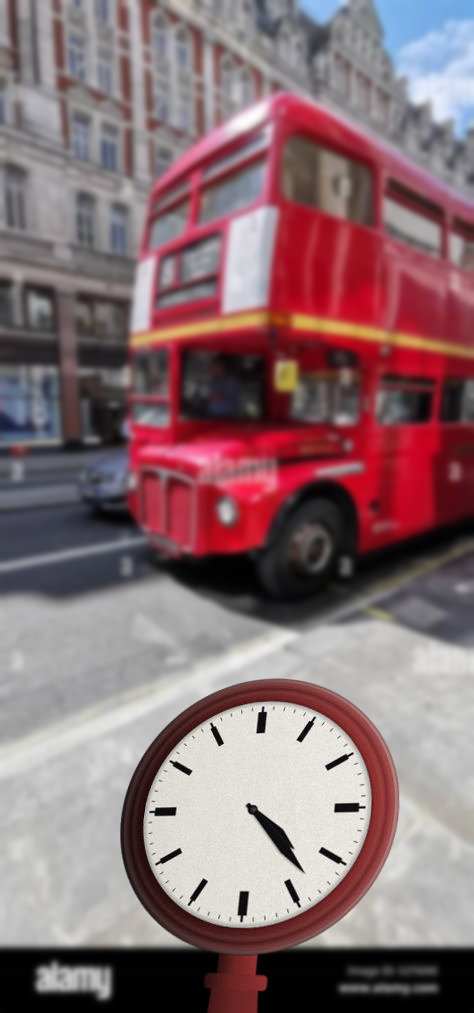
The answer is 4.23
